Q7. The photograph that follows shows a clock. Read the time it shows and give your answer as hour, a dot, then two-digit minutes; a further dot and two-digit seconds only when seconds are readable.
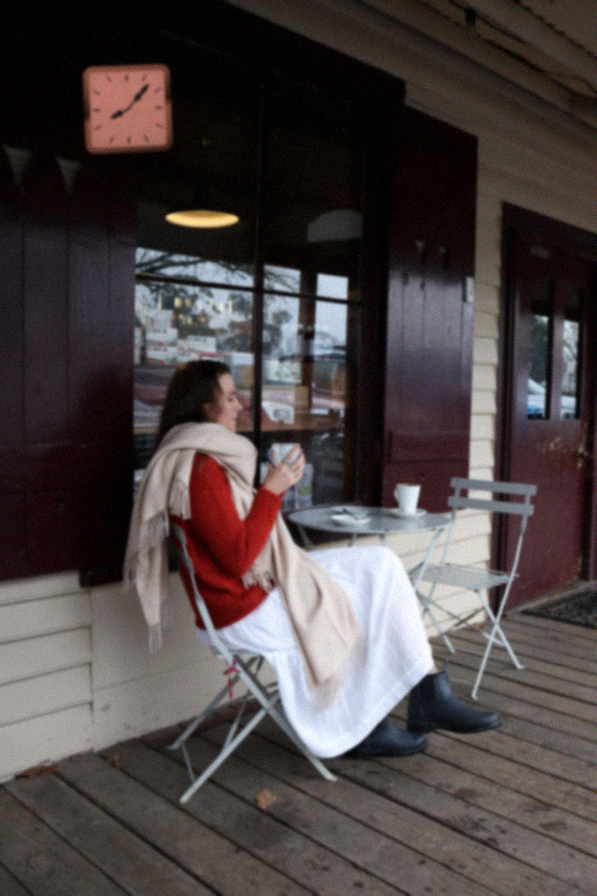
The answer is 8.07
